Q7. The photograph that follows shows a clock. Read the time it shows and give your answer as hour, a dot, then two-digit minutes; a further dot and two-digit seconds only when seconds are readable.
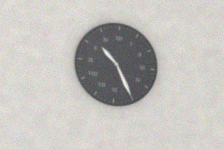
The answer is 10.25
